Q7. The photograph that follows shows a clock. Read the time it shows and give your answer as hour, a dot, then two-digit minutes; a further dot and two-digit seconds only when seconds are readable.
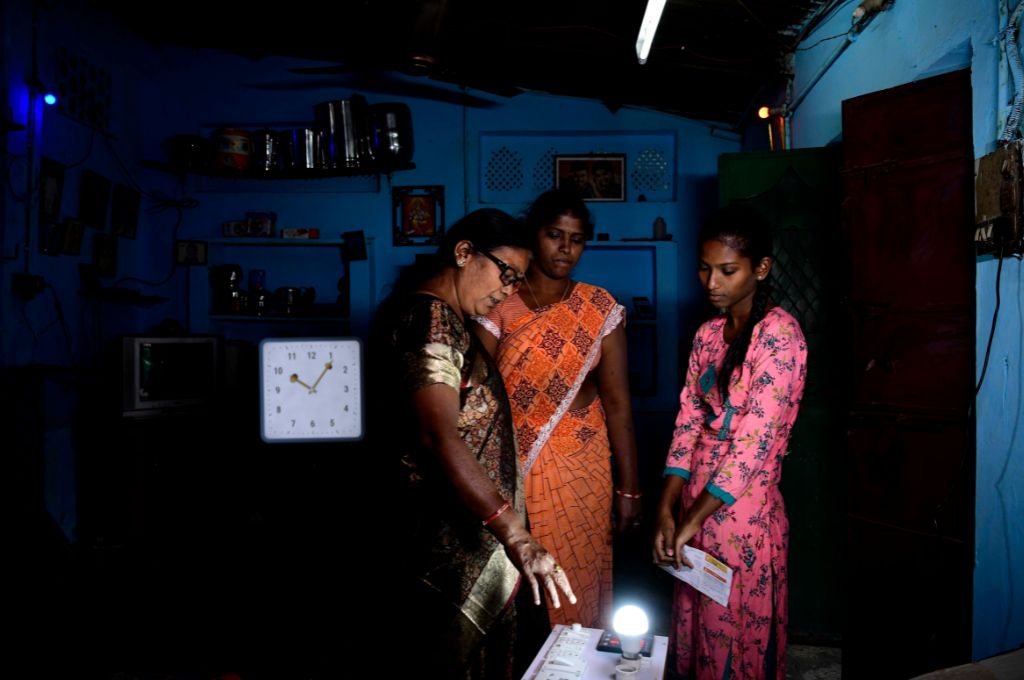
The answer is 10.06
